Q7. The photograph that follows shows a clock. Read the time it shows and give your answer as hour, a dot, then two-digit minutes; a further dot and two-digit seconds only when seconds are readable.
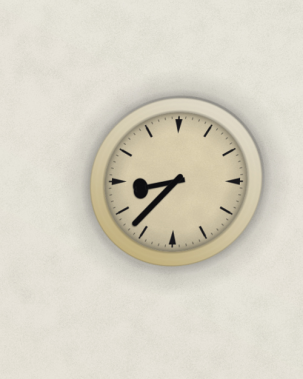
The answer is 8.37
